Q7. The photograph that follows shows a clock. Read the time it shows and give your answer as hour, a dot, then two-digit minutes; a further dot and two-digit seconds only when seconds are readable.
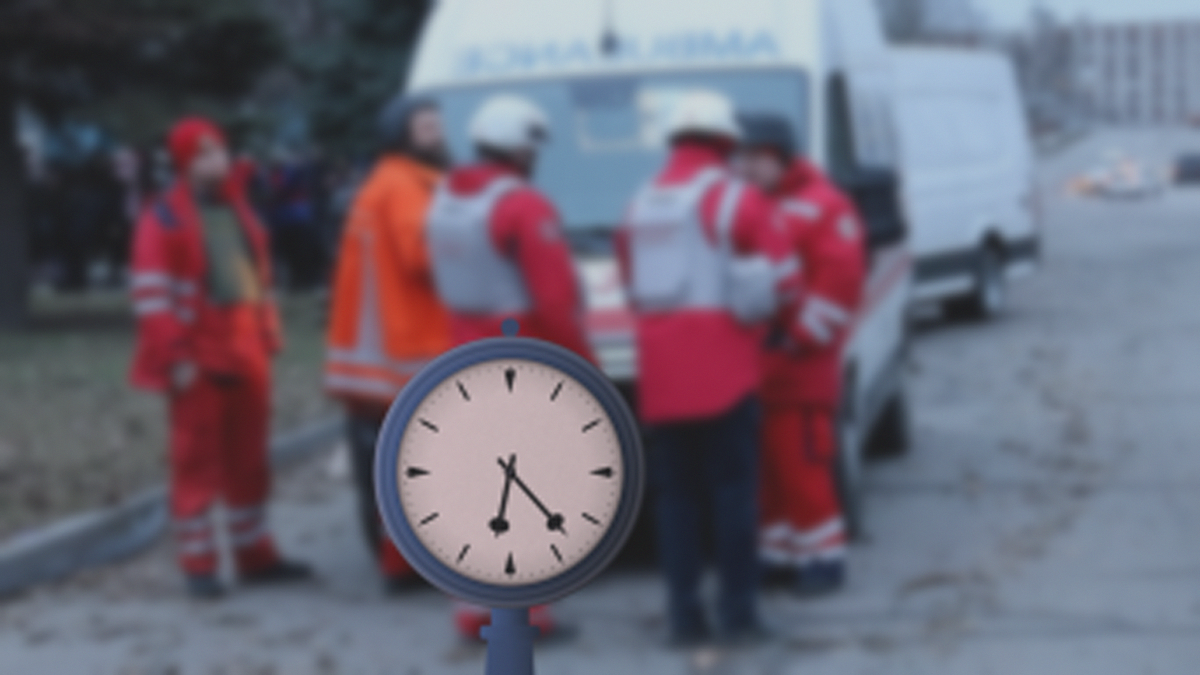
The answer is 6.23
